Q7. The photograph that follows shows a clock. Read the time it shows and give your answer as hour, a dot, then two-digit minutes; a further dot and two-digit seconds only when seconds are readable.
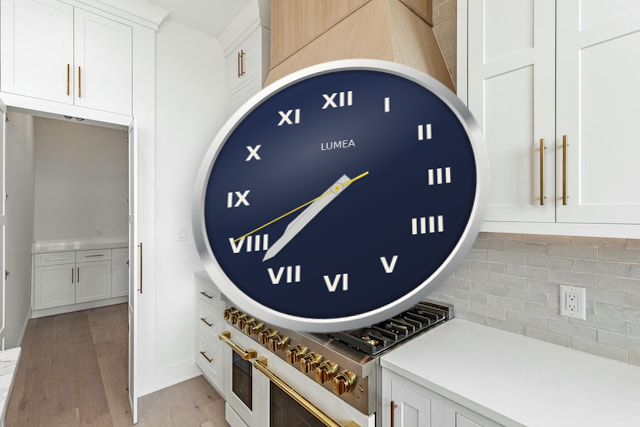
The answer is 7.37.41
